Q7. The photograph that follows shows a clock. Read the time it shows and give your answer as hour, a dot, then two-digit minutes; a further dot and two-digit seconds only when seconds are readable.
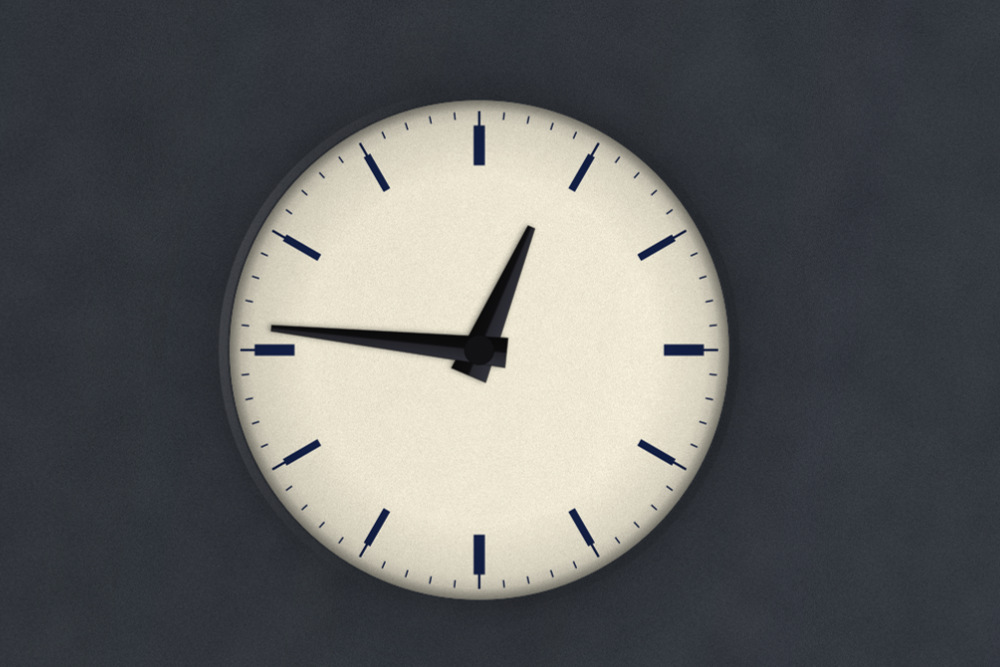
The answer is 12.46
